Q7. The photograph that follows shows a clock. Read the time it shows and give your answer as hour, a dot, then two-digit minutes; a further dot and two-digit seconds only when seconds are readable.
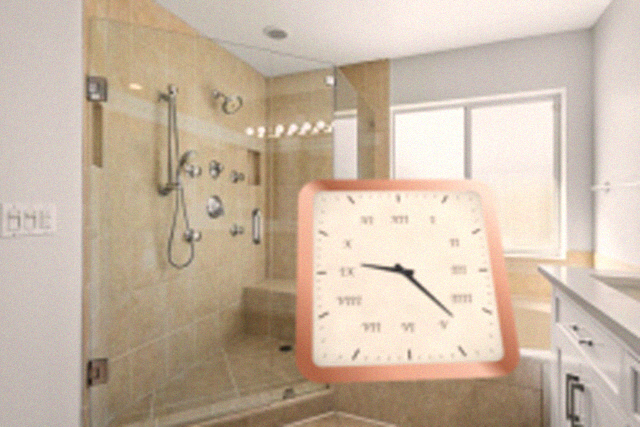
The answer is 9.23
